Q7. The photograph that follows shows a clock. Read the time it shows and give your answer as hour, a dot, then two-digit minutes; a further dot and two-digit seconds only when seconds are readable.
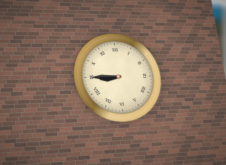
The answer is 8.45
